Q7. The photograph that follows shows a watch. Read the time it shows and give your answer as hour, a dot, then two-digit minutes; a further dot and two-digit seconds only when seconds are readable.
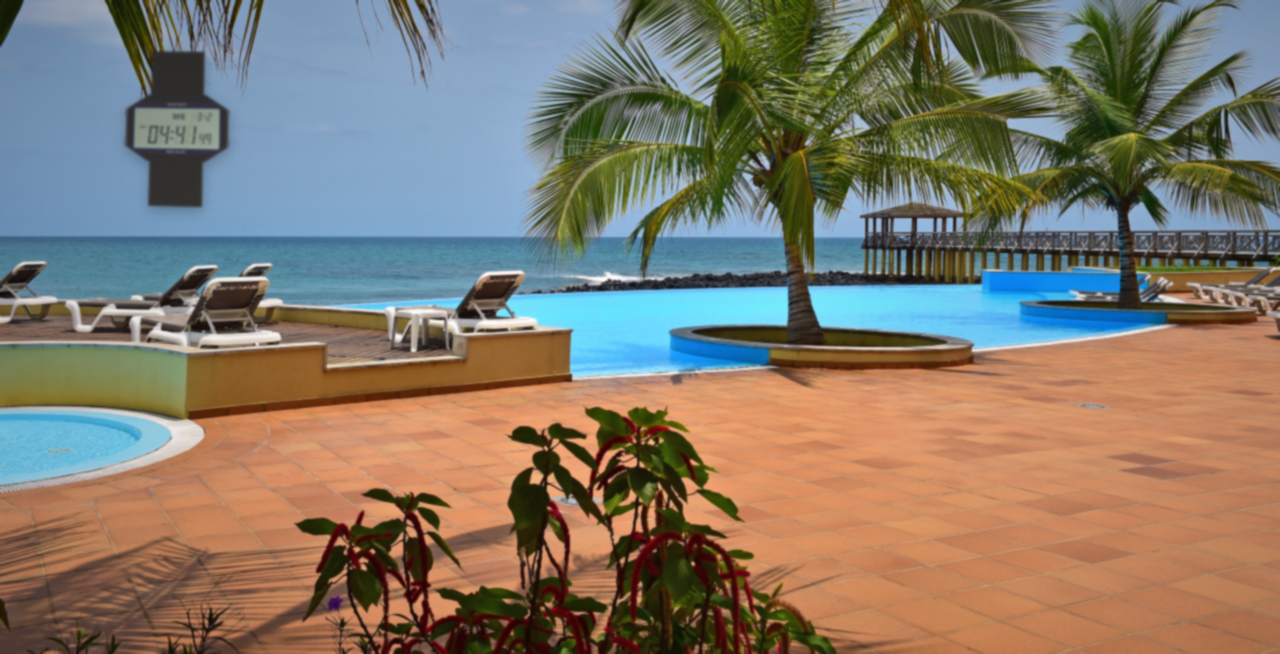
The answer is 4.41
